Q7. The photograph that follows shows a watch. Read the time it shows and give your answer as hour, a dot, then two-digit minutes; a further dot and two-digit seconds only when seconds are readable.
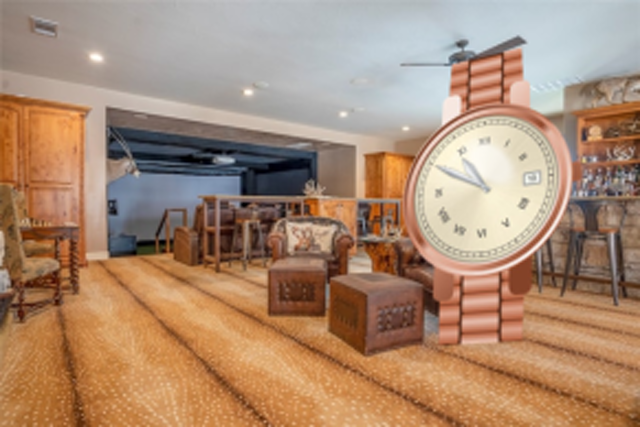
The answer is 10.50
